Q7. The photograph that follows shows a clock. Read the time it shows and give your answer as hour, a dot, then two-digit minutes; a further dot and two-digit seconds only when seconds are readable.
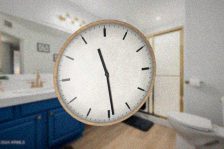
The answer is 11.29
